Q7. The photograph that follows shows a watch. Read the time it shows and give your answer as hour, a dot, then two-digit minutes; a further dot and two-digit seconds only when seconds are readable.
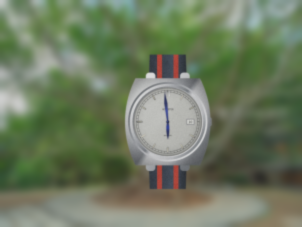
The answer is 5.59
